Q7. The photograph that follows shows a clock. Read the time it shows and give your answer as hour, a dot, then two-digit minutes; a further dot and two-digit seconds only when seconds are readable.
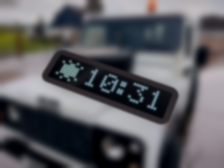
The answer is 10.31
